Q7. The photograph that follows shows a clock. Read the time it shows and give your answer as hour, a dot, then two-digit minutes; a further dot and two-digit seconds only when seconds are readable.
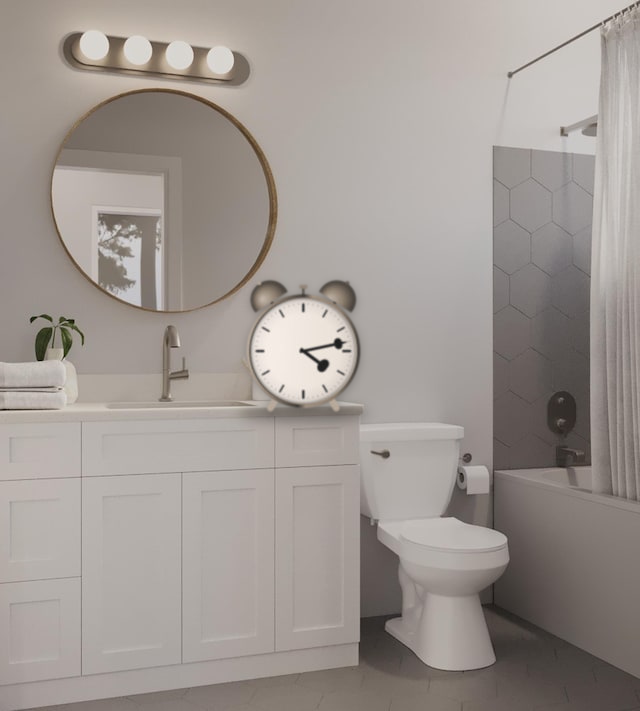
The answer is 4.13
